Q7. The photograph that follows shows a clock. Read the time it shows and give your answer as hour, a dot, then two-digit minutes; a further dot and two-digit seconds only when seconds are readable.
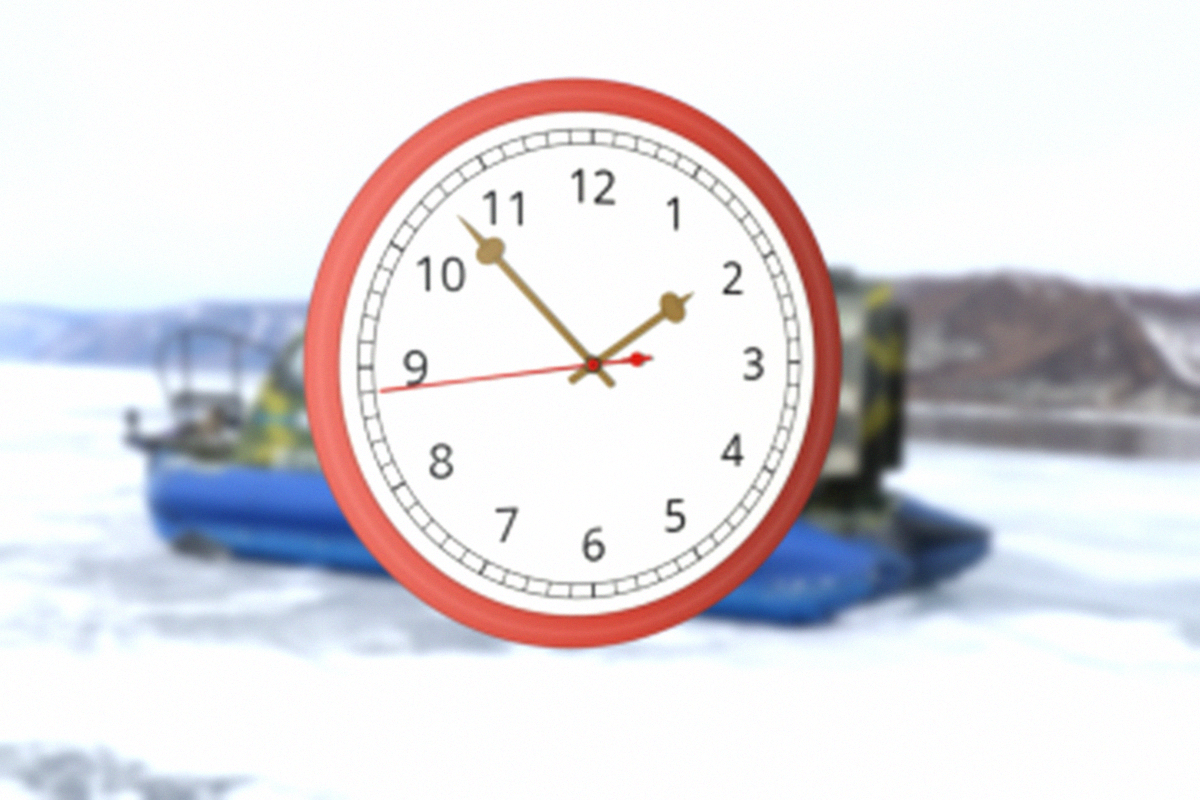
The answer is 1.52.44
